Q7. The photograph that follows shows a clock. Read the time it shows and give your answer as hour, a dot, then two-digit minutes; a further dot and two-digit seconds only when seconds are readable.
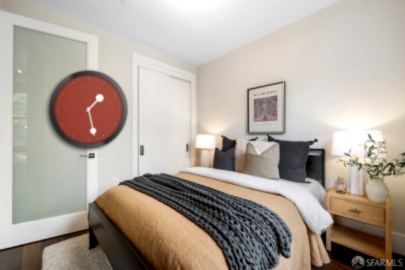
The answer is 1.28
